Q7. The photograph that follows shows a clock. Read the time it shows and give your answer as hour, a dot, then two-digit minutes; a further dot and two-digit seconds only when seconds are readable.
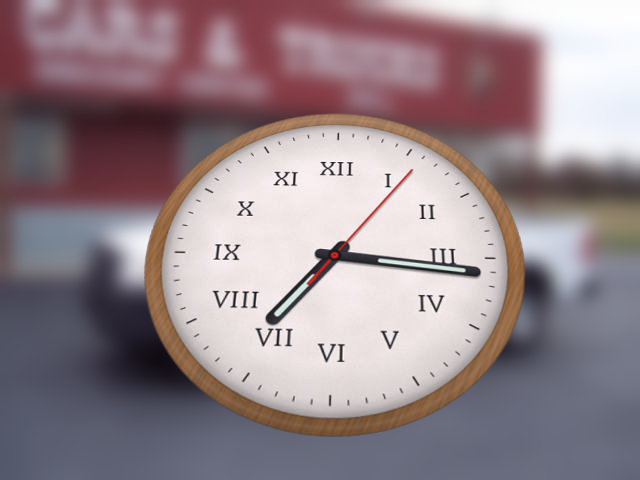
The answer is 7.16.06
